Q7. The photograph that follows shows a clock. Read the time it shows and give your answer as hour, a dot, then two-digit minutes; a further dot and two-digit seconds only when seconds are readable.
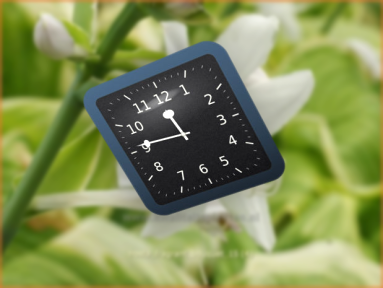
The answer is 11.46
